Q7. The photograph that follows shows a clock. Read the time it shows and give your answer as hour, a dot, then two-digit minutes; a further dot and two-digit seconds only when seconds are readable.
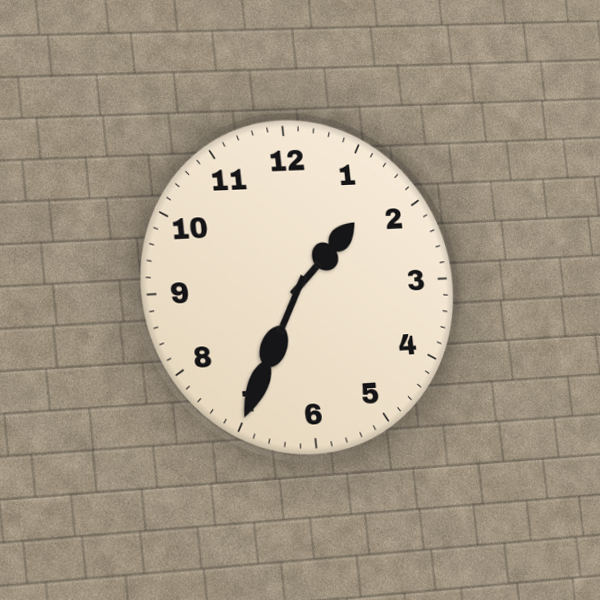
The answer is 1.35
